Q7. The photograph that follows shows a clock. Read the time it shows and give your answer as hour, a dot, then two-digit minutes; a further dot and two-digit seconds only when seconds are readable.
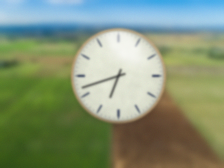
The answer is 6.42
